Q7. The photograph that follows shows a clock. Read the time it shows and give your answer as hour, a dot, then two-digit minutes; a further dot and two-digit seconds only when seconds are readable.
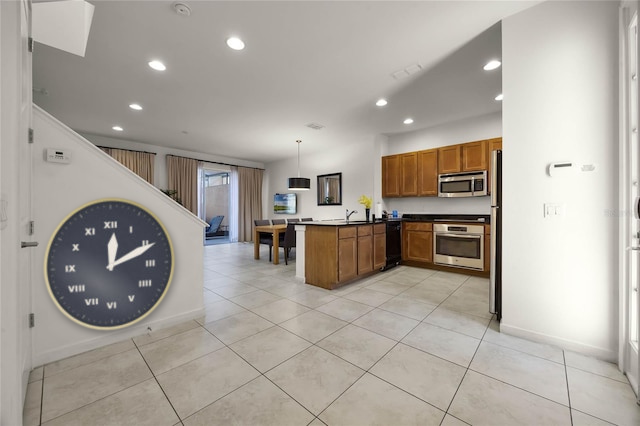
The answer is 12.11
